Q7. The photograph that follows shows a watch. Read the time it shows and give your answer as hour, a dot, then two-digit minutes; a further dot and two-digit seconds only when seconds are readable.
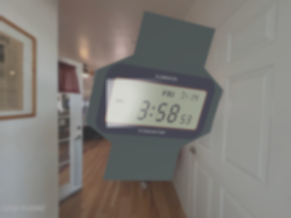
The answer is 3.58
